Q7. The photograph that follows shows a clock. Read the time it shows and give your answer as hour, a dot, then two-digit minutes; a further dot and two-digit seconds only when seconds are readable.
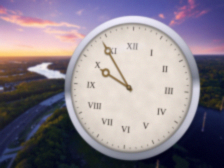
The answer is 9.54
